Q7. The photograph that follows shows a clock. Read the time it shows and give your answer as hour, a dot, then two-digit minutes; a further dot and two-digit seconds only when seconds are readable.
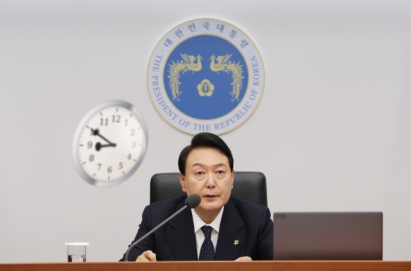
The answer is 8.50
